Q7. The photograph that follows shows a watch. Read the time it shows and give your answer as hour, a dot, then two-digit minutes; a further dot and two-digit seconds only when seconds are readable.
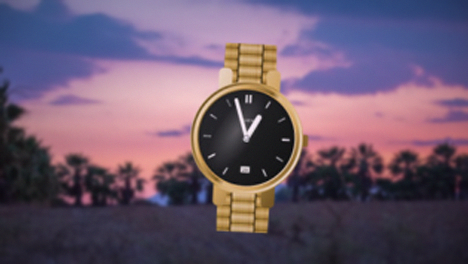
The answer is 12.57
